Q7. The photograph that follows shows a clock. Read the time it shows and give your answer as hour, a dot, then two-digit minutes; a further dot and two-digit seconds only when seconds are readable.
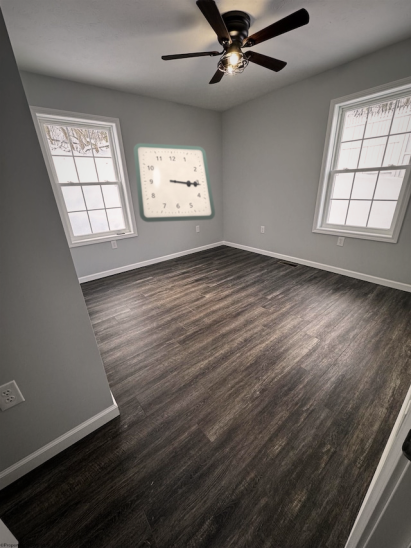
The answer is 3.16
